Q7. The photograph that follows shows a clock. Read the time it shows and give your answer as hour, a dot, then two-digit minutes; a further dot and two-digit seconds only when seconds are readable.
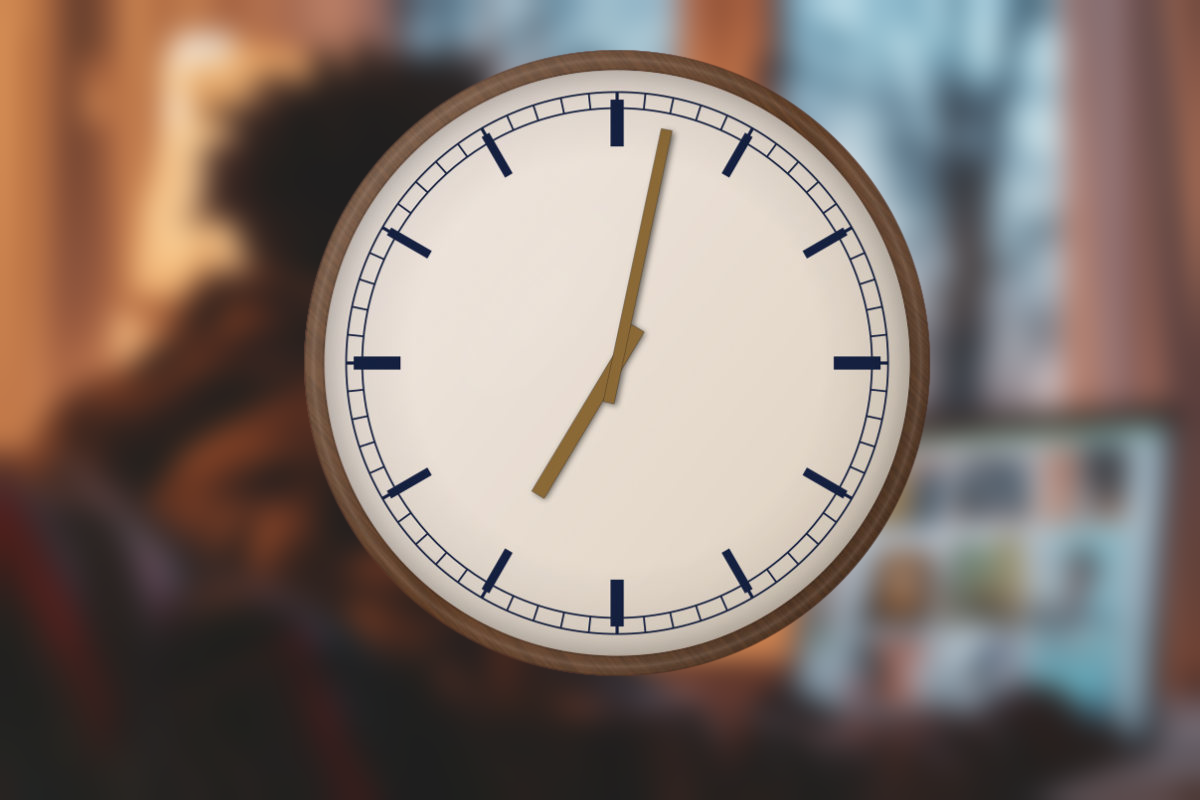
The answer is 7.02
